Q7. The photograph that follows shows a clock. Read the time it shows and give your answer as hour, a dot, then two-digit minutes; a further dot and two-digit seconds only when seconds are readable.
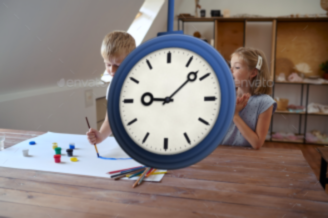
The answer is 9.08
